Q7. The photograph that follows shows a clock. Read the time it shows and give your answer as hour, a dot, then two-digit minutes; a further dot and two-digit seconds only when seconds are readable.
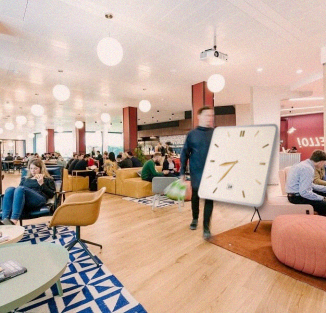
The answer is 8.36
